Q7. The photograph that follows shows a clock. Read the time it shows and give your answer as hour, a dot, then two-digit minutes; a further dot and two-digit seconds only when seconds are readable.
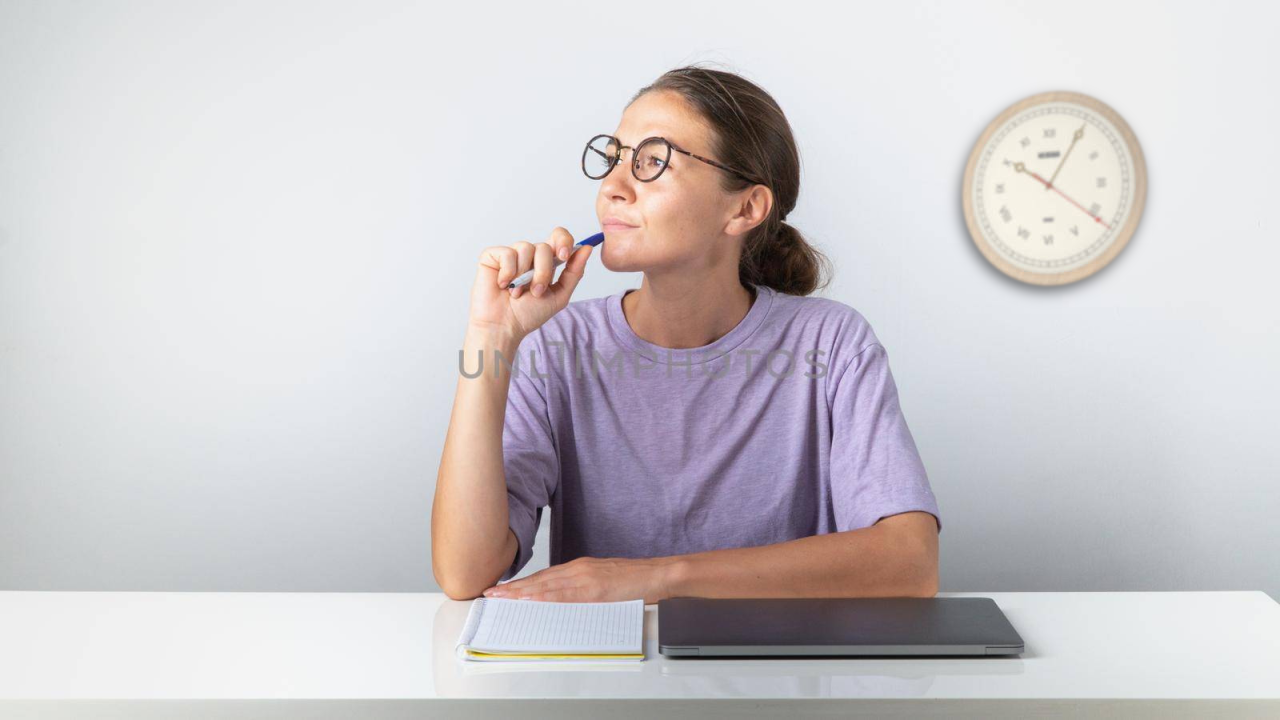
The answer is 10.05.21
